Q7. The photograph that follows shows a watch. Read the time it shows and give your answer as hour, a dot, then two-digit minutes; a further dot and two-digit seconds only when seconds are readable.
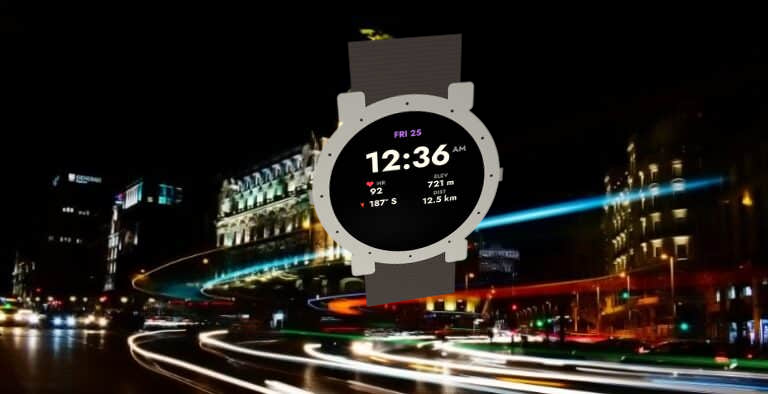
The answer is 12.36
